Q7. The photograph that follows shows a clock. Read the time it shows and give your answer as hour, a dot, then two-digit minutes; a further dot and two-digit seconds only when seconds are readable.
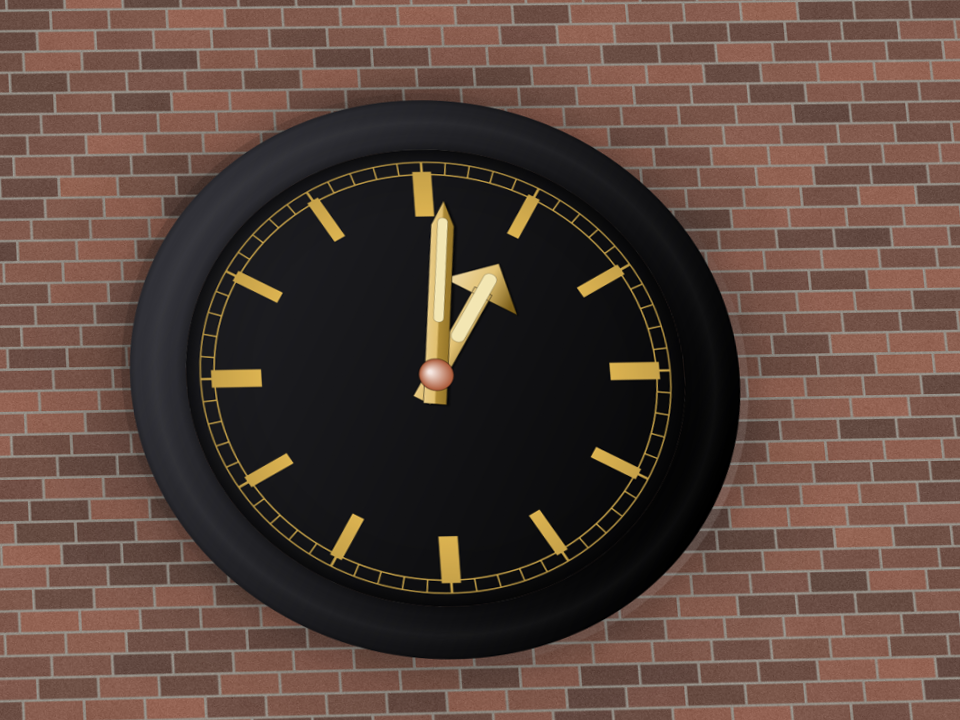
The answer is 1.01
